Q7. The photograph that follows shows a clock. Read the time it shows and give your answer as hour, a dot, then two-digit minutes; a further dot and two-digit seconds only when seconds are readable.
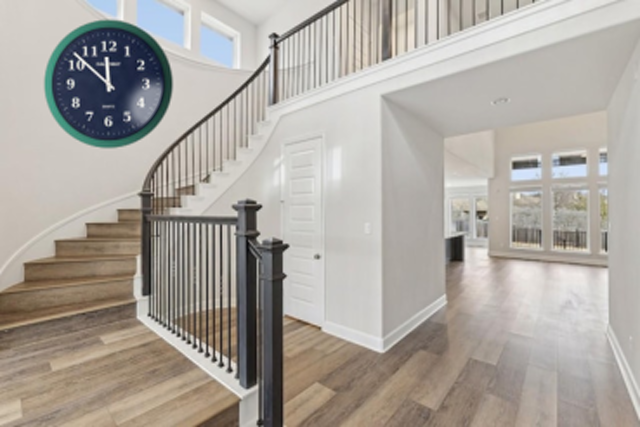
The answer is 11.52
